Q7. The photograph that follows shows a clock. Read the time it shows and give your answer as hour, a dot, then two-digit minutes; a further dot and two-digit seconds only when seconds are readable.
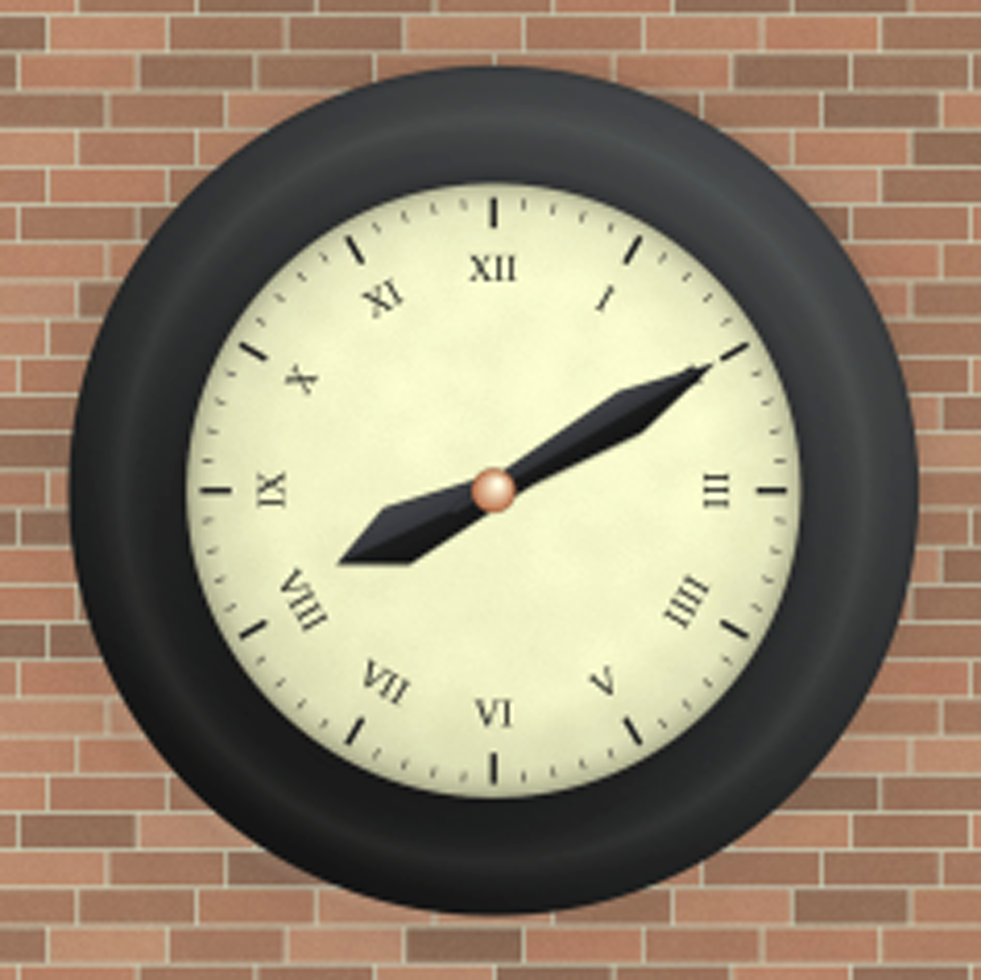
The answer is 8.10
